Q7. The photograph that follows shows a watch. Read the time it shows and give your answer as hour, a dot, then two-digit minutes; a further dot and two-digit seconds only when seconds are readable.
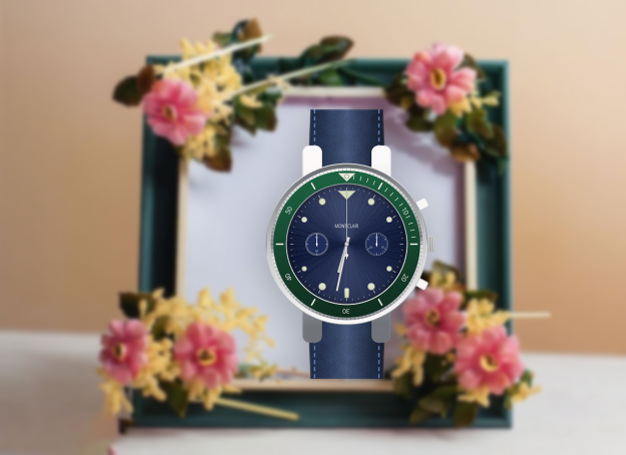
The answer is 6.32
